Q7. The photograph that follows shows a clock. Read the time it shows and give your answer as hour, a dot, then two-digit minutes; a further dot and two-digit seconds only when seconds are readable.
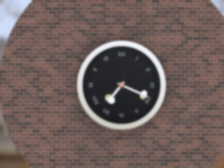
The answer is 7.19
